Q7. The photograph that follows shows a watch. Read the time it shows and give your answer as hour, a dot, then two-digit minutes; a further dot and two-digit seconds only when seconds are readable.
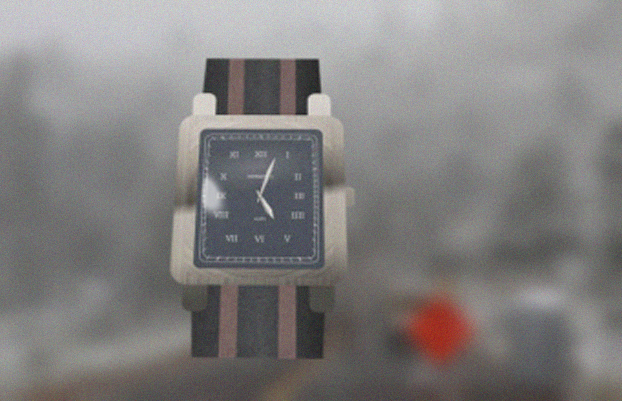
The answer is 5.03
